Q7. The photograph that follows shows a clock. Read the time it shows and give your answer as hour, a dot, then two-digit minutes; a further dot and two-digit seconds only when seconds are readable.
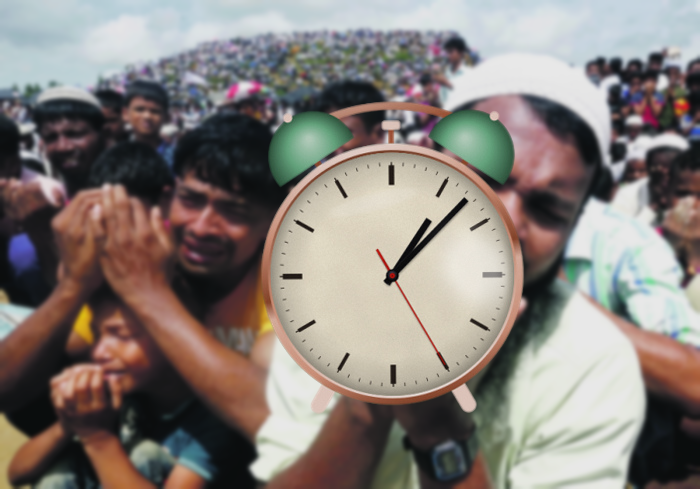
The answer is 1.07.25
